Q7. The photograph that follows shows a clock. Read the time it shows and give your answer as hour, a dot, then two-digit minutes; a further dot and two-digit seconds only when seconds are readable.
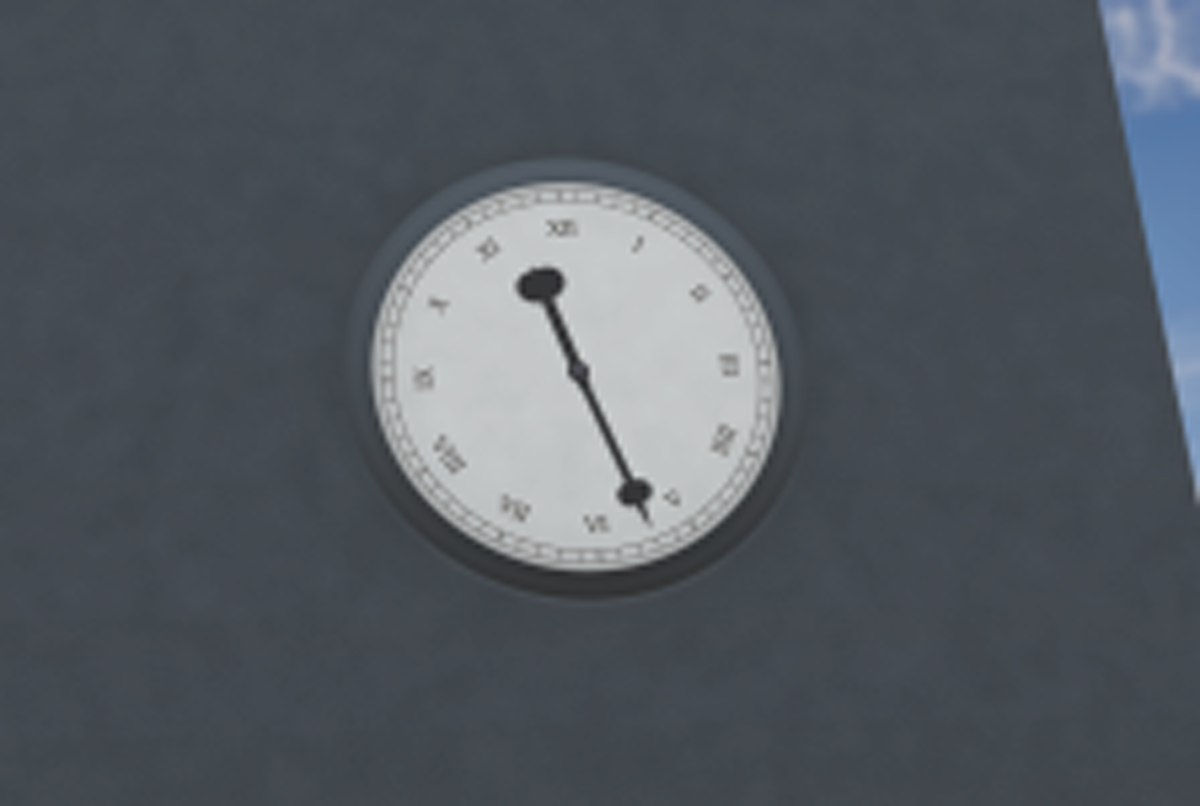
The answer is 11.27
